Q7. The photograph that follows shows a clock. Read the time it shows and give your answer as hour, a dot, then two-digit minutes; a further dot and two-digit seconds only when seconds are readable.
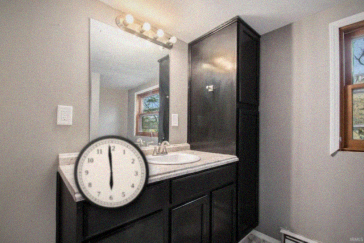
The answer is 5.59
